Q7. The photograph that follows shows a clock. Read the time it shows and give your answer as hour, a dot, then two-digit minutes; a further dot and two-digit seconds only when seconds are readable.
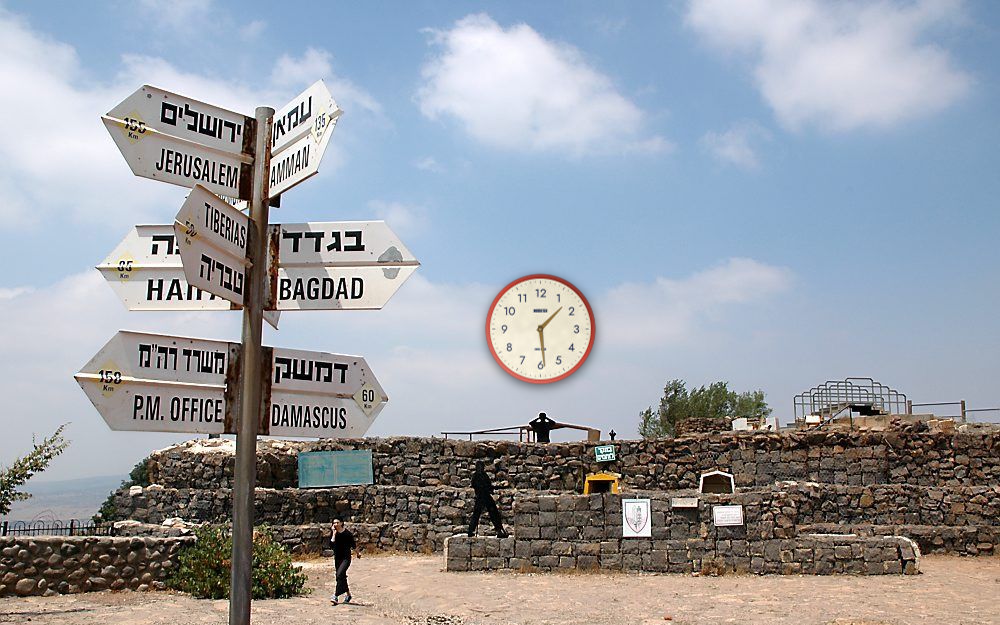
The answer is 1.29
